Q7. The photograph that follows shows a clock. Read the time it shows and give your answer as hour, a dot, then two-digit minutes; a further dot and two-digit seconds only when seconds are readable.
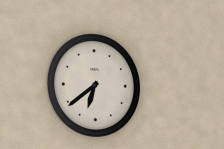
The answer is 6.39
